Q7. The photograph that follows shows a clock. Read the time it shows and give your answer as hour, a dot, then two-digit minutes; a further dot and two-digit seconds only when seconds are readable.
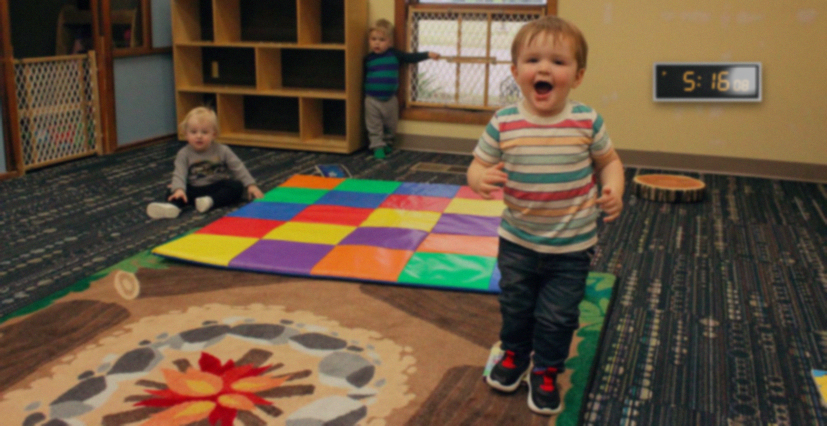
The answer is 5.16
